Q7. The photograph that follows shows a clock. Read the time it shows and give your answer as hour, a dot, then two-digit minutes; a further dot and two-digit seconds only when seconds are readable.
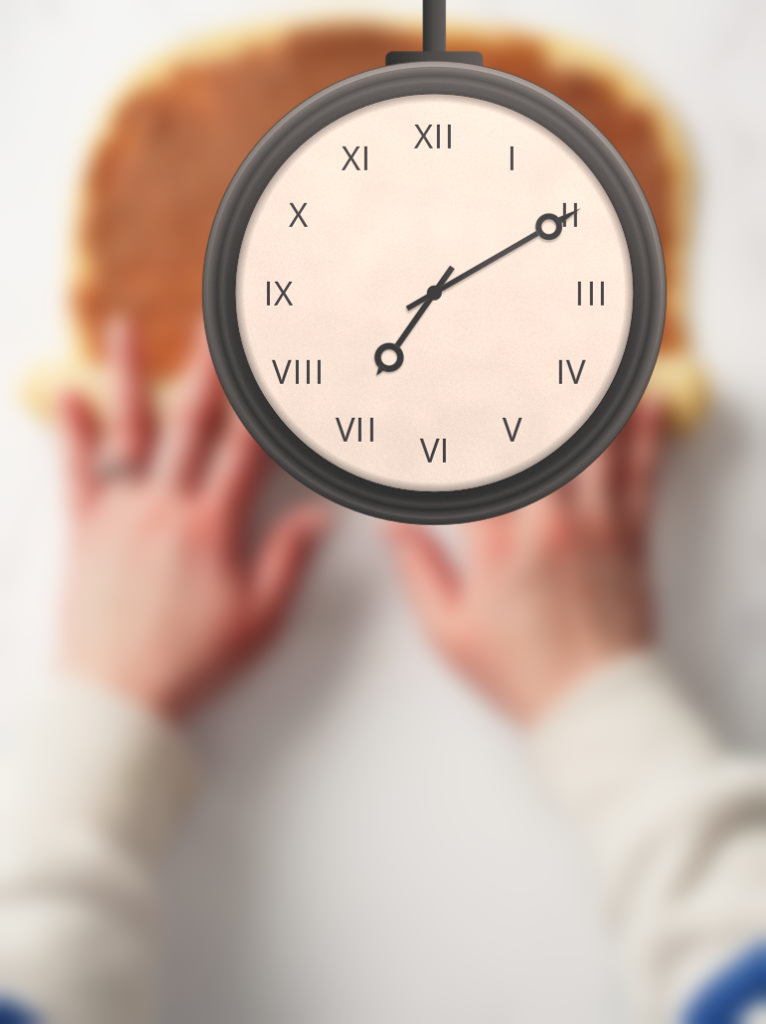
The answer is 7.10
